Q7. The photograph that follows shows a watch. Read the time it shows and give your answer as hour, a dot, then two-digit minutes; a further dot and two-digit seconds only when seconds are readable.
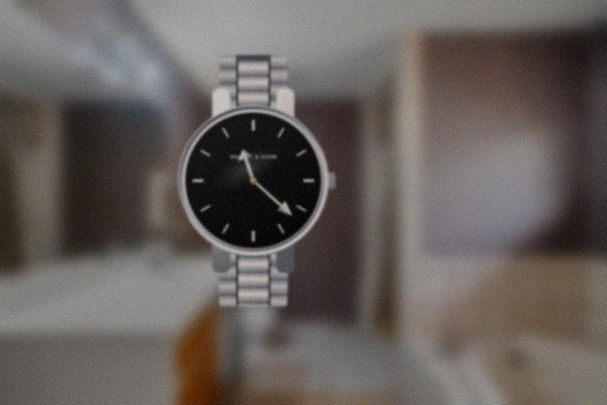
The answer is 11.22
